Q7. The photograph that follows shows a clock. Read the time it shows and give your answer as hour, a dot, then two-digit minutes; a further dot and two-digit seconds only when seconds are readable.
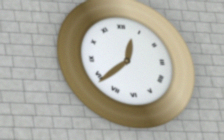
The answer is 12.39
